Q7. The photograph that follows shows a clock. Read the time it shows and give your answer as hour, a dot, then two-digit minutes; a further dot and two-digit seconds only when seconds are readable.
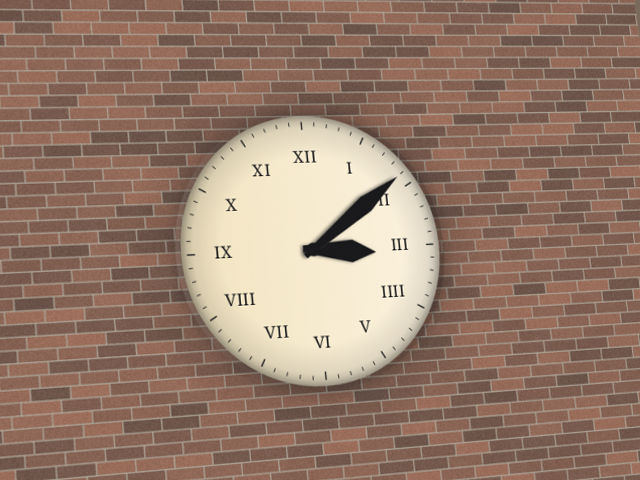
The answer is 3.09
